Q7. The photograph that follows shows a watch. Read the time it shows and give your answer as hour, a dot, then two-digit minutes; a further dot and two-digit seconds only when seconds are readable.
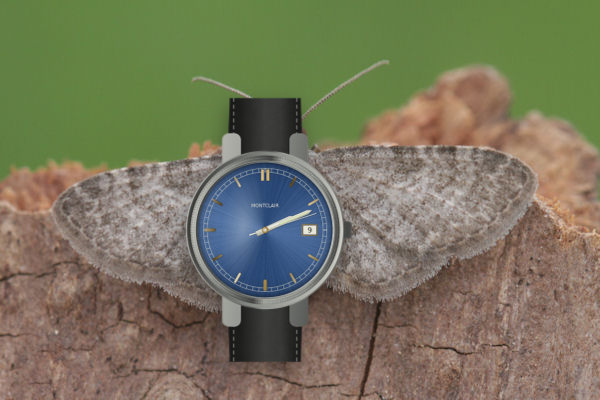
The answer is 2.11.12
